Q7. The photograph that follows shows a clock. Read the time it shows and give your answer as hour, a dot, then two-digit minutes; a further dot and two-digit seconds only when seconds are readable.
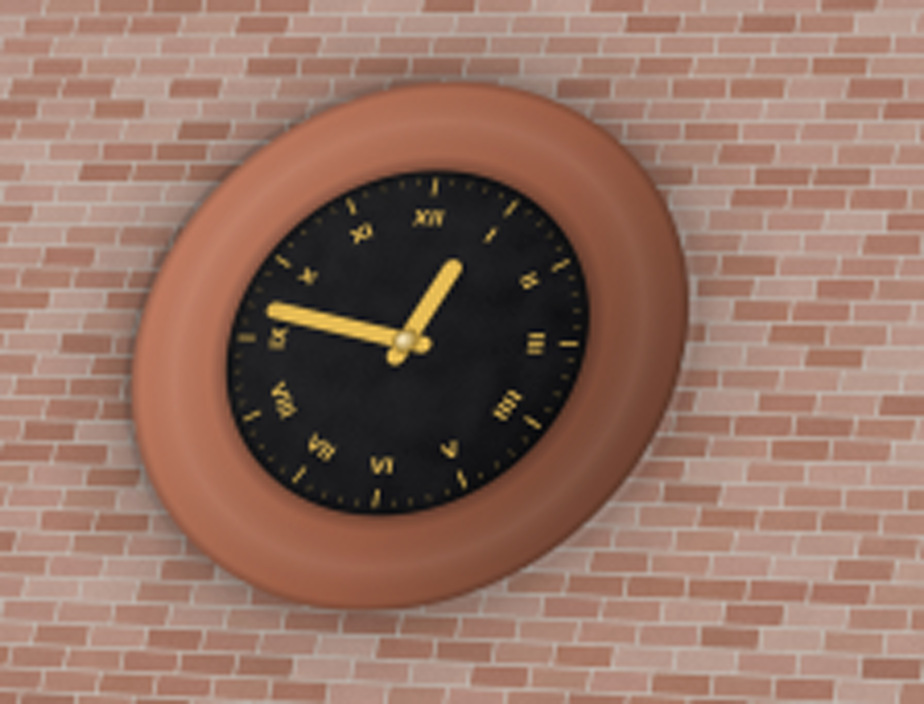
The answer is 12.47
